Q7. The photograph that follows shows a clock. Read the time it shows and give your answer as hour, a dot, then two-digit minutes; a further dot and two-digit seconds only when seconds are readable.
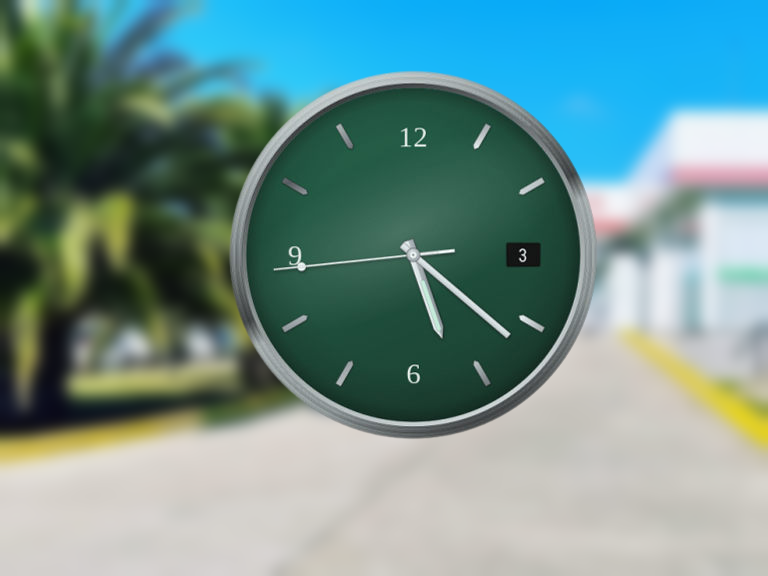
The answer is 5.21.44
